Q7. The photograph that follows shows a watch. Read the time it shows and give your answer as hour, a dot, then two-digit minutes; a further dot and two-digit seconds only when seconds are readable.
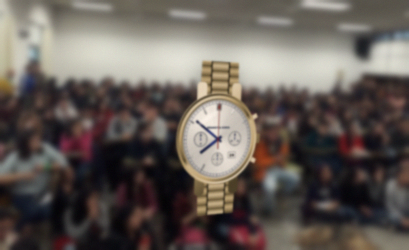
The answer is 7.51
